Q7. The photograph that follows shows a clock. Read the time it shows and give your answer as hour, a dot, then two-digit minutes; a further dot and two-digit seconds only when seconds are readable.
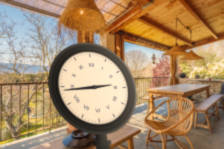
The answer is 2.44
